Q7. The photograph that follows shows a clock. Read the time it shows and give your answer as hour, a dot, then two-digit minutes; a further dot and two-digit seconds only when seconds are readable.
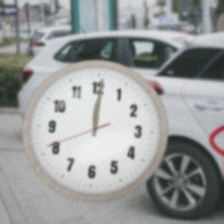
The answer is 12.00.41
